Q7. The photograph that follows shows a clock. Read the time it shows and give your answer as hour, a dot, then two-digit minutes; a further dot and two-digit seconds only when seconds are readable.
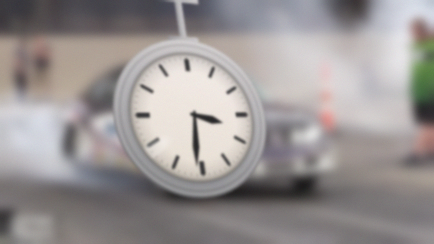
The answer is 3.31
